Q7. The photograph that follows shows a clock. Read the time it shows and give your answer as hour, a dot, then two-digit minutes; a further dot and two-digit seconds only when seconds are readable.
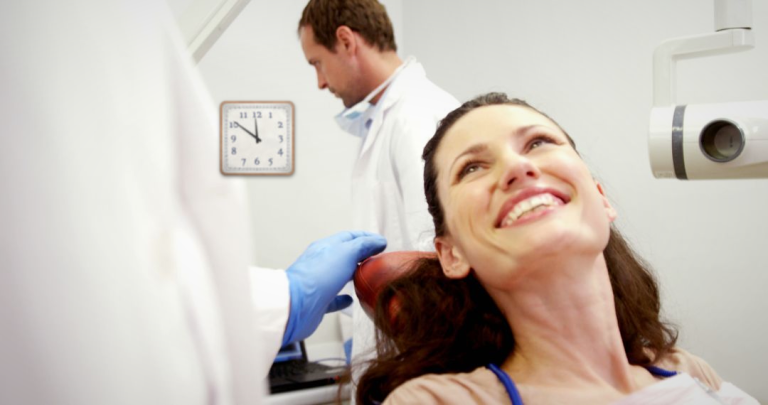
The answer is 11.51
